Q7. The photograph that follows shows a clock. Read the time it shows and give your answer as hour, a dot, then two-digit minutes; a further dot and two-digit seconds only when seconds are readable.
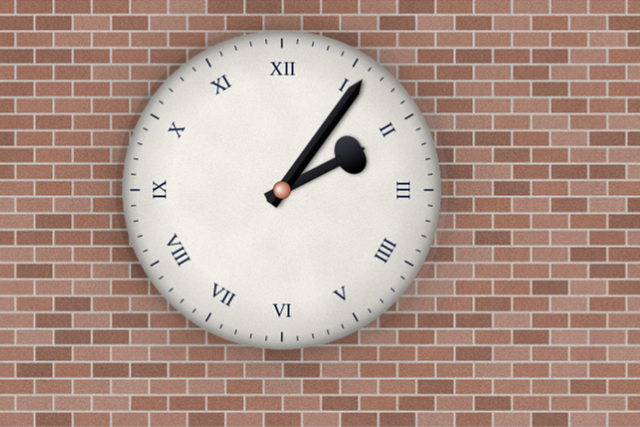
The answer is 2.06
